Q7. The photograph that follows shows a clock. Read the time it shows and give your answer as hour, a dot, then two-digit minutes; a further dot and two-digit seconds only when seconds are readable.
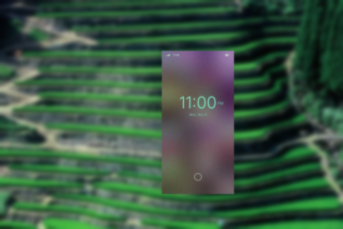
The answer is 11.00
